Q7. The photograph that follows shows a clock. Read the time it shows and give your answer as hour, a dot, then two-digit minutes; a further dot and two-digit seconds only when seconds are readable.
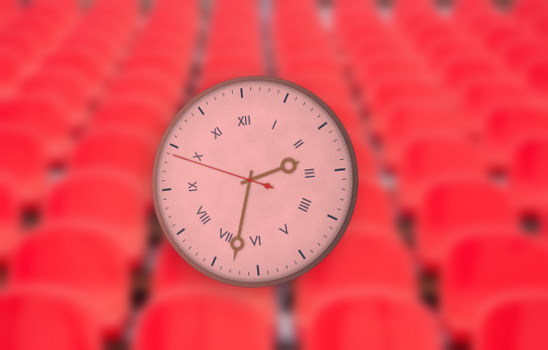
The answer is 2.32.49
